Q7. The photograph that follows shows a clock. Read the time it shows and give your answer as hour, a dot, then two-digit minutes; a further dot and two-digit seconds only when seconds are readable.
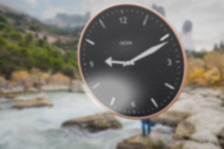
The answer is 9.11
